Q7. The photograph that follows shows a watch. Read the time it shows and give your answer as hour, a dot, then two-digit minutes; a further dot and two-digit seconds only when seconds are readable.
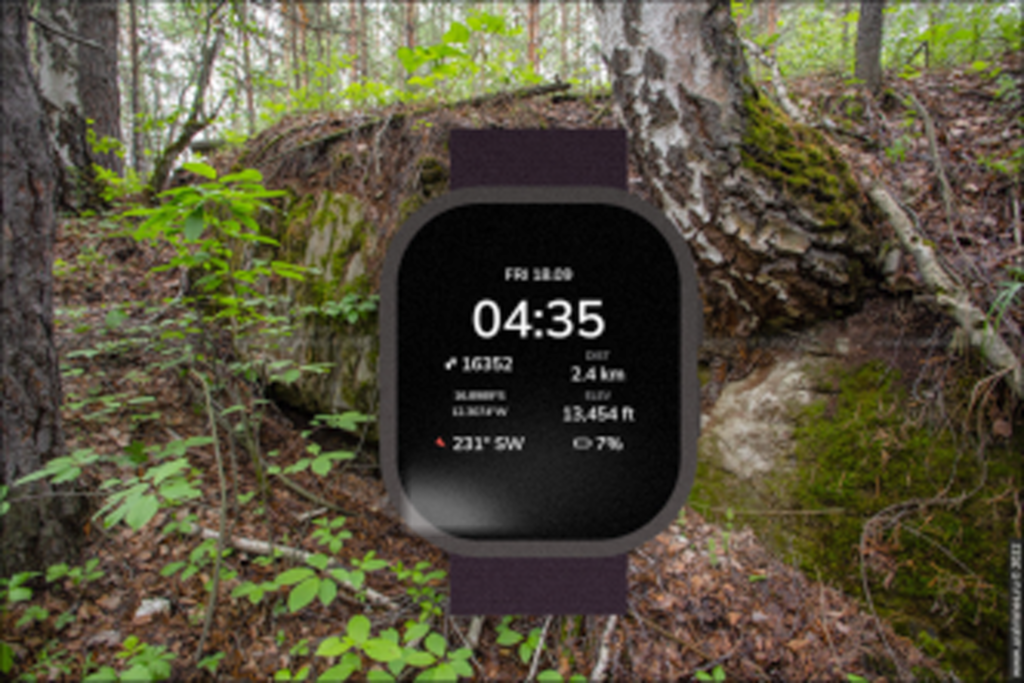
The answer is 4.35
